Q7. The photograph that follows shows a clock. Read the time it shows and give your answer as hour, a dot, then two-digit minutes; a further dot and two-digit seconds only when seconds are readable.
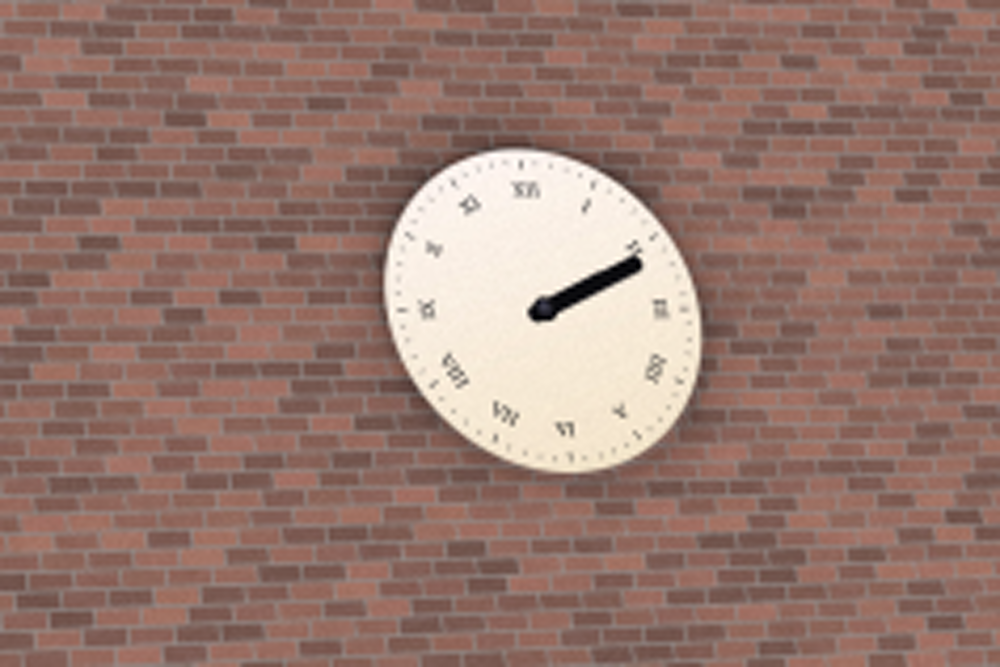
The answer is 2.11
